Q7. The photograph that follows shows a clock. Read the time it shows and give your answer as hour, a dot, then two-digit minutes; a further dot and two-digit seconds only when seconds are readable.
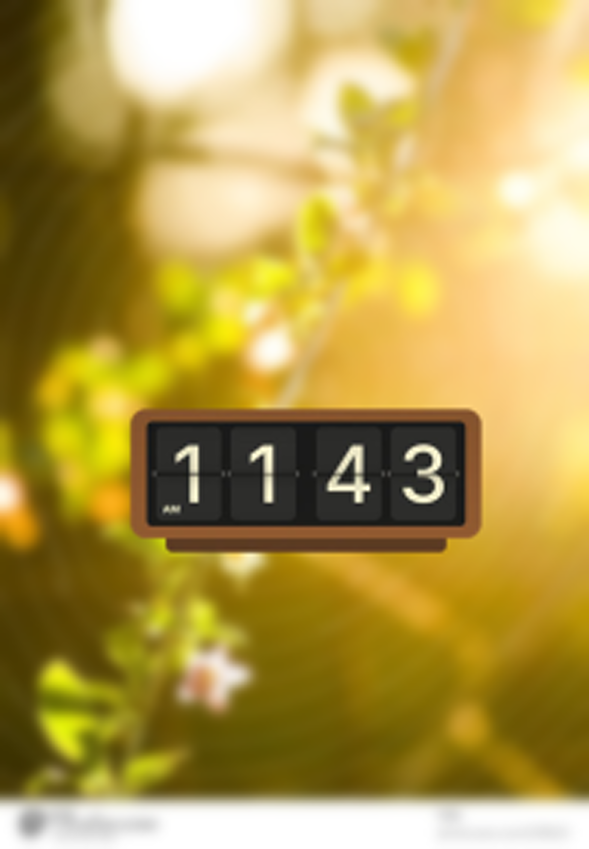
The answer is 11.43
